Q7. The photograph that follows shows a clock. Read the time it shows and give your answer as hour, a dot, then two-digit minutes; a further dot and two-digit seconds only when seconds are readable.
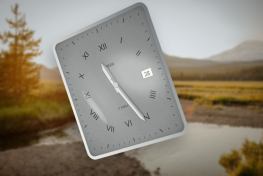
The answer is 11.26
